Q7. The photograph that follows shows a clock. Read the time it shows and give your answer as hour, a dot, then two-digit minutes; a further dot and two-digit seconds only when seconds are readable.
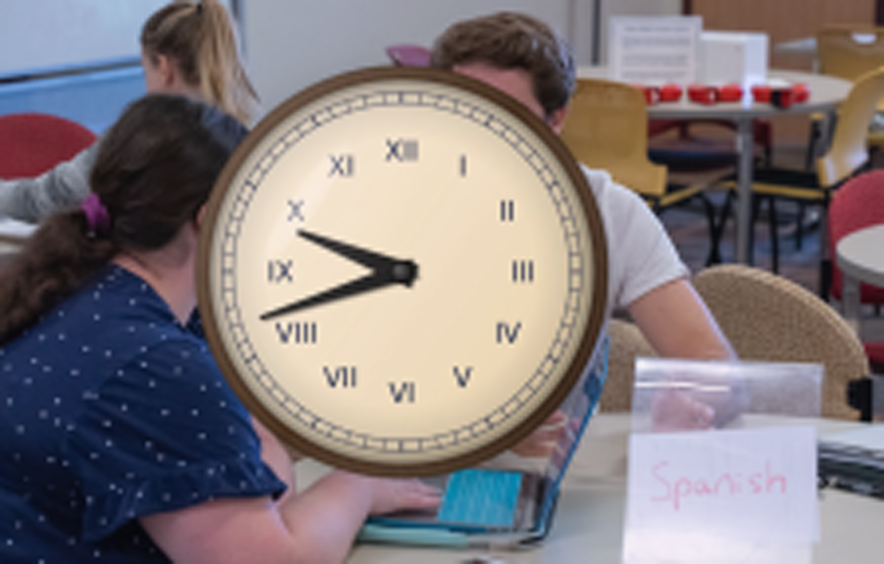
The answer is 9.42
